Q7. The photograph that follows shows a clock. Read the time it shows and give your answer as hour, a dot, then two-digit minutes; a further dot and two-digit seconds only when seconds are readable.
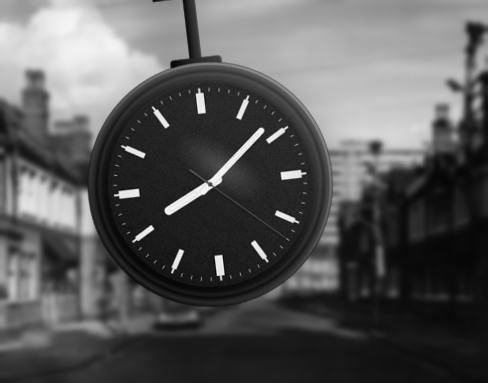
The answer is 8.08.22
